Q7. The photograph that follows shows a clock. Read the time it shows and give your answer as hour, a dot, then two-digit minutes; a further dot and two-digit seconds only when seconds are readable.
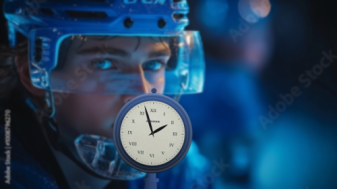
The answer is 1.57
